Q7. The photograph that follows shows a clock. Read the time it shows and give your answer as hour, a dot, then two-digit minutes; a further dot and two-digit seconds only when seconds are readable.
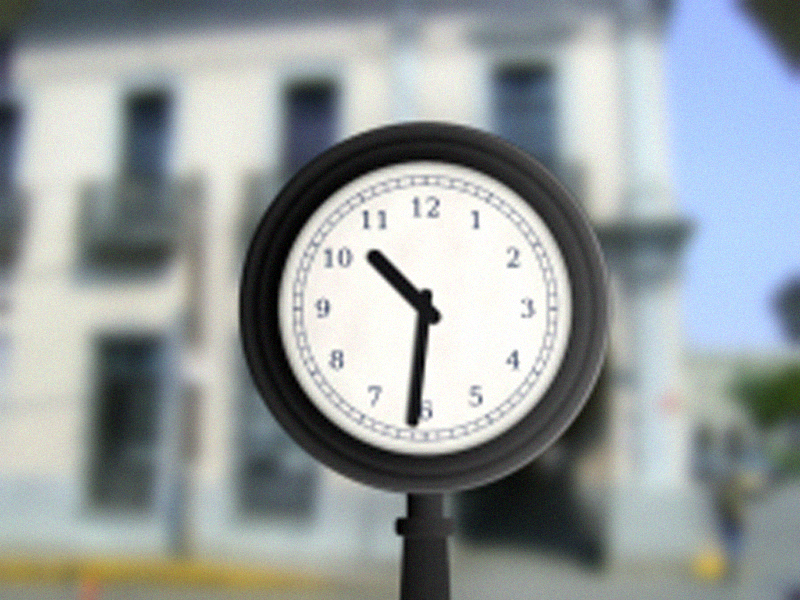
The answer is 10.31
